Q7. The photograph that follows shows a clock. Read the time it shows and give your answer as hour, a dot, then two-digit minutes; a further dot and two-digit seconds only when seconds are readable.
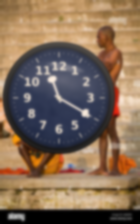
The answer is 11.20
